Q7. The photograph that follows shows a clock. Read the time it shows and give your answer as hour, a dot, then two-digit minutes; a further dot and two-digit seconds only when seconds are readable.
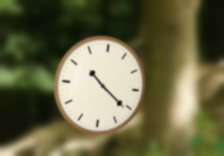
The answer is 10.21
